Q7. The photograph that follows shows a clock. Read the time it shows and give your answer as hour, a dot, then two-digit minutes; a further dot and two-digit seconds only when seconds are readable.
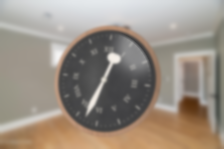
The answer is 12.33
